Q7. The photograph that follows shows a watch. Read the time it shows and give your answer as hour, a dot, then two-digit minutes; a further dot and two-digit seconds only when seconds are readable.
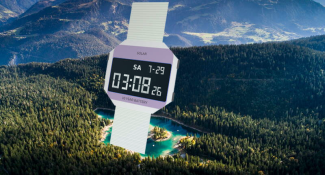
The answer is 3.08.26
